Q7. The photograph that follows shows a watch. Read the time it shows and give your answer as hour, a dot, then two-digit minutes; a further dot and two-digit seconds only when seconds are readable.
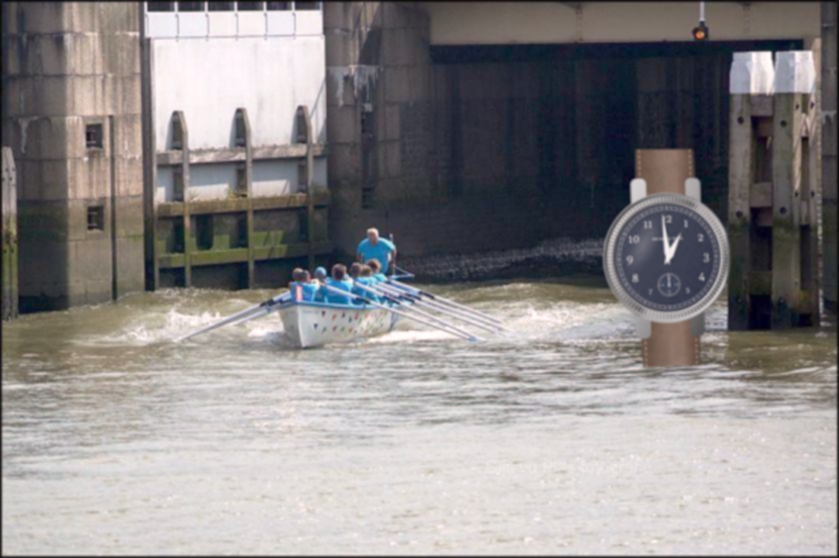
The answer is 12.59
